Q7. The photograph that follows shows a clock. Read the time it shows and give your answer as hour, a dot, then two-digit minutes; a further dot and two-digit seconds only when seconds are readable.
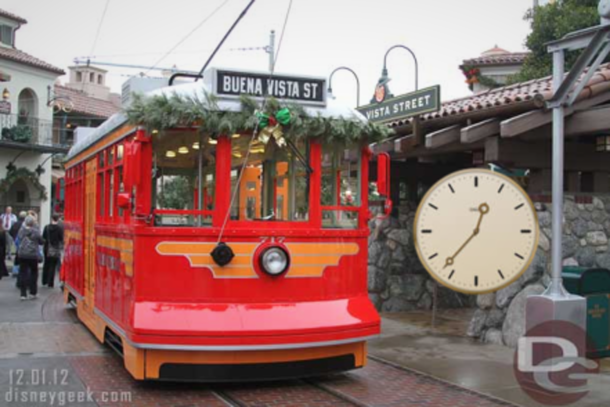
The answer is 12.37
